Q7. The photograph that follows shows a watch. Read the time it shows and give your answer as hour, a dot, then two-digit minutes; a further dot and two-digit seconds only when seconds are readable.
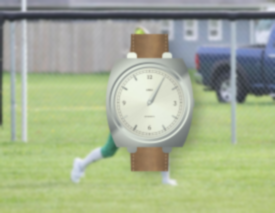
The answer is 1.05
